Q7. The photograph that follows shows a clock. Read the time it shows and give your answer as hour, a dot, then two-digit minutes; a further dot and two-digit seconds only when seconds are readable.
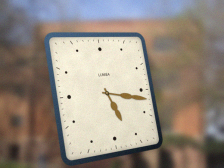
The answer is 5.17
